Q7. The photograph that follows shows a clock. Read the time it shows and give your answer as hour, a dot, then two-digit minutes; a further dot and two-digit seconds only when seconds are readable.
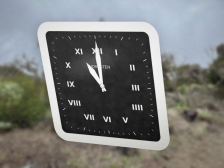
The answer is 11.00
